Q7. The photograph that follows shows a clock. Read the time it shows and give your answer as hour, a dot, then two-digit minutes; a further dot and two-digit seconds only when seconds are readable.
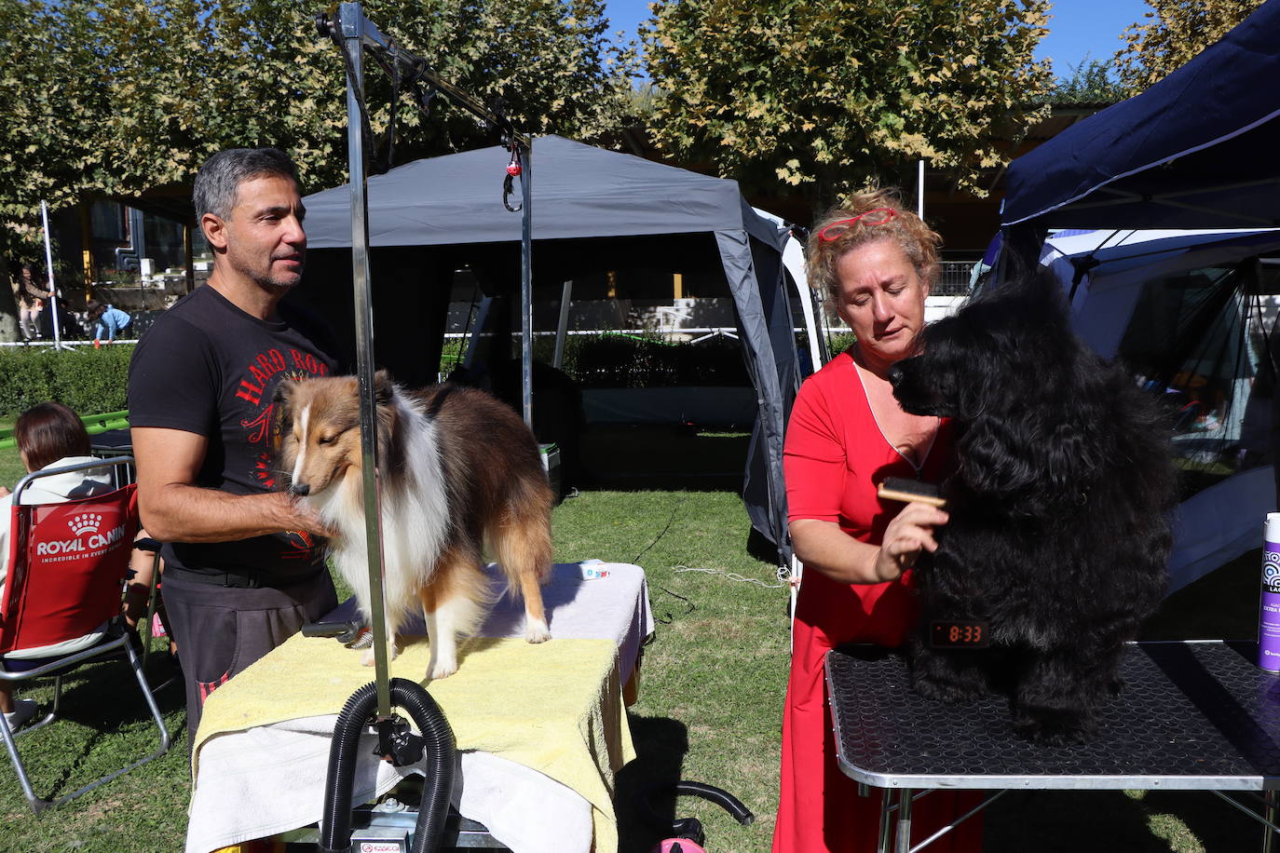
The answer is 8.33
